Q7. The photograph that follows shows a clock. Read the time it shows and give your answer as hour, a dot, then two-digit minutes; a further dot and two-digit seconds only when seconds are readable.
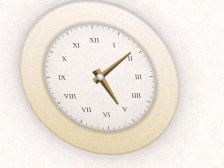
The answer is 5.09
